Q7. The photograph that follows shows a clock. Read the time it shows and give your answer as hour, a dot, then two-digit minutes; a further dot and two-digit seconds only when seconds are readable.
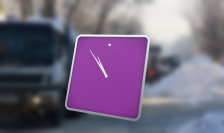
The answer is 10.53
